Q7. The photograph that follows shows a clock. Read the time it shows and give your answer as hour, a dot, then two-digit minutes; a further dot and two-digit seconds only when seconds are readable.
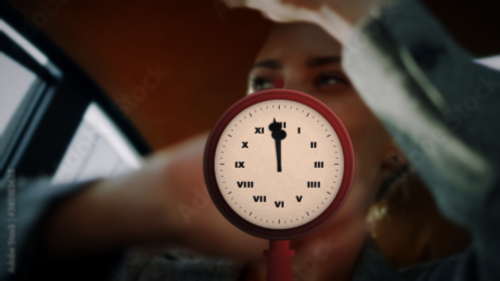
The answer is 11.59
